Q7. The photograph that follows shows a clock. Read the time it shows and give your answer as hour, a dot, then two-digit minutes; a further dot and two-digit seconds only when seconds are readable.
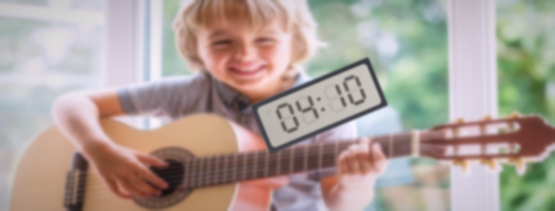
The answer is 4.10
